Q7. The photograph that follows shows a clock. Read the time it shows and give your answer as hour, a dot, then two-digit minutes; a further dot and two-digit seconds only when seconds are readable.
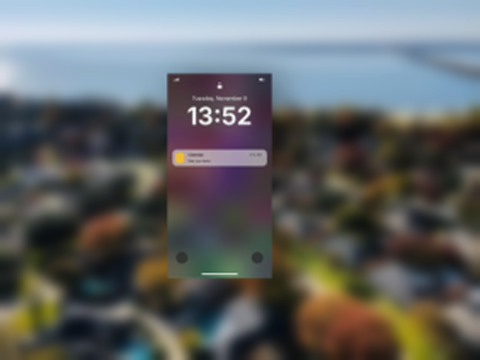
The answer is 13.52
